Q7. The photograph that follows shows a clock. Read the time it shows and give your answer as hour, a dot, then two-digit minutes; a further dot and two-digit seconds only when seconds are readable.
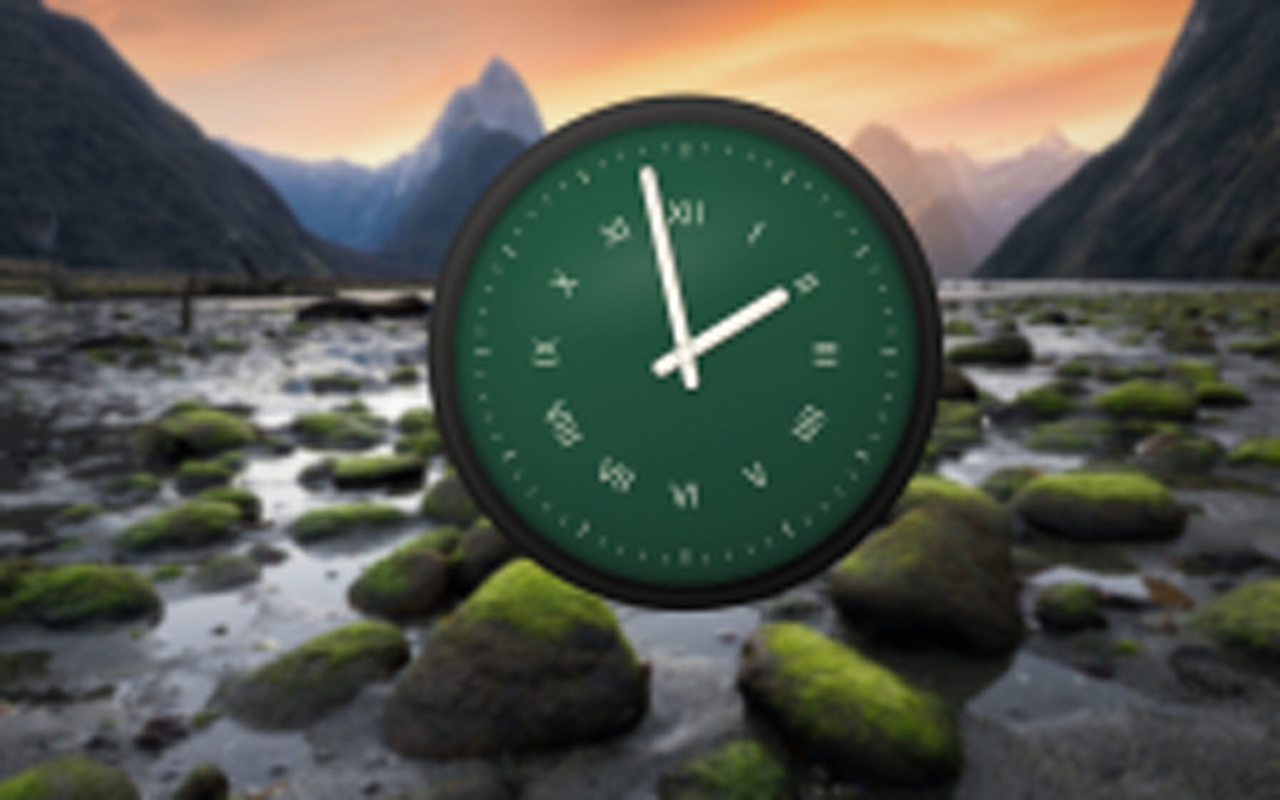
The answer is 1.58
